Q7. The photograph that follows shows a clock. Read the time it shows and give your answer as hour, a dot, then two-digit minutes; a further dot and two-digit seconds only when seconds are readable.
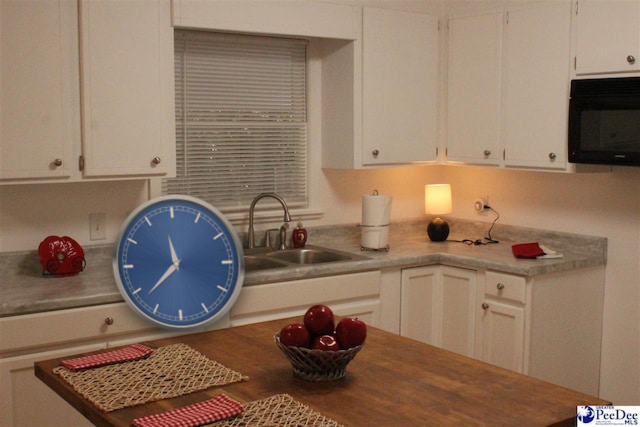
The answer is 11.38
